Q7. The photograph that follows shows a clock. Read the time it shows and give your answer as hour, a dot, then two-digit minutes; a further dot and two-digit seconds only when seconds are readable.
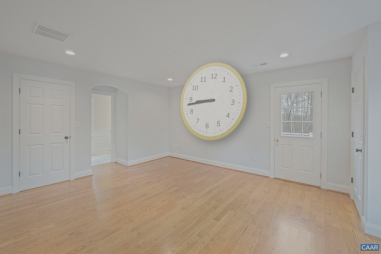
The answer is 8.43
